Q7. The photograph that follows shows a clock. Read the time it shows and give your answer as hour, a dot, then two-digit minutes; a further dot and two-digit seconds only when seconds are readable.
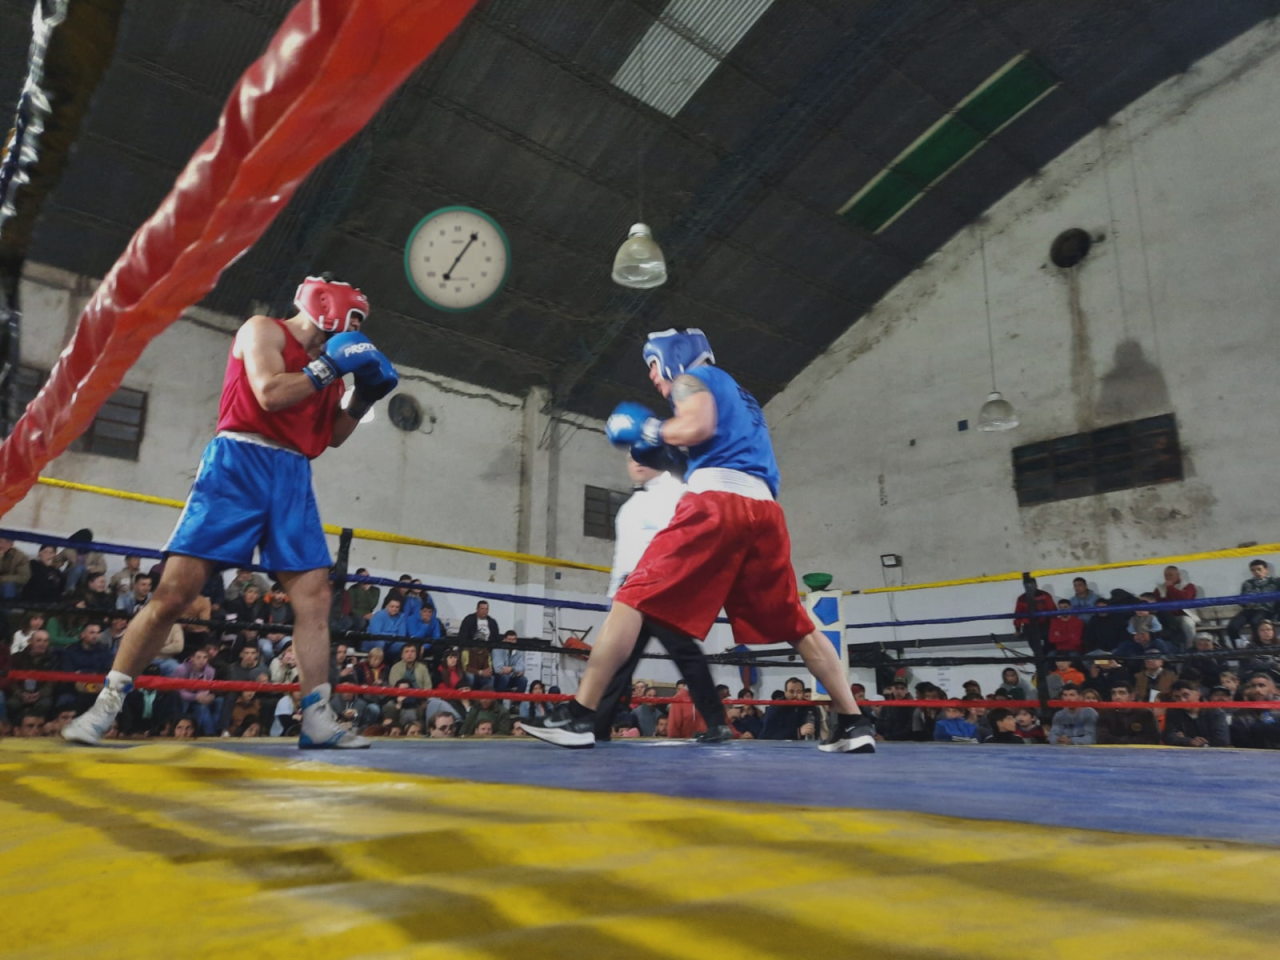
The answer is 7.06
